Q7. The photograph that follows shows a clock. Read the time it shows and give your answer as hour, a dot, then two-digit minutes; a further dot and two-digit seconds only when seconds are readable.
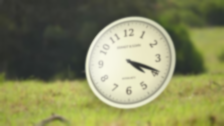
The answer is 4.19
